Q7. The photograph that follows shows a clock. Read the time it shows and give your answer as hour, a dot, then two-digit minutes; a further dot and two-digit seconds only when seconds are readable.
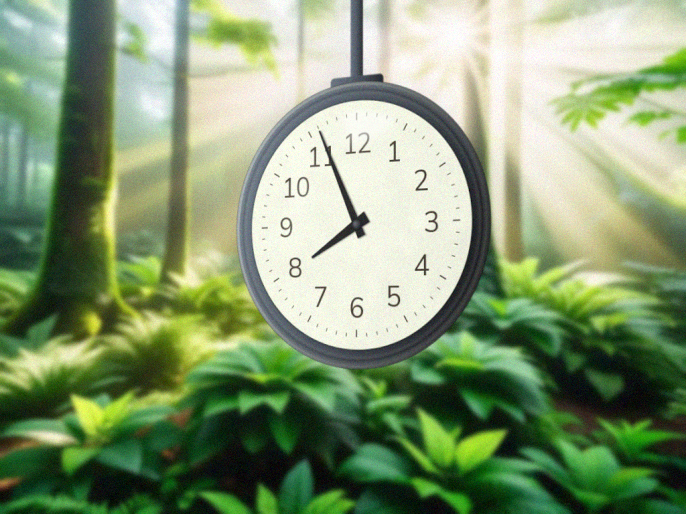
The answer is 7.56
